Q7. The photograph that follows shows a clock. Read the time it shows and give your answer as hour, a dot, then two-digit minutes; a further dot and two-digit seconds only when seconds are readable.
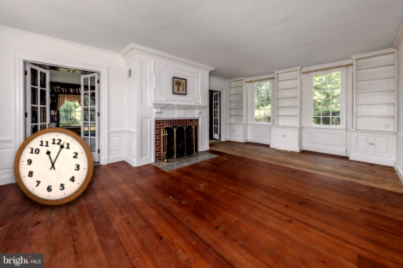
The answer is 11.03
